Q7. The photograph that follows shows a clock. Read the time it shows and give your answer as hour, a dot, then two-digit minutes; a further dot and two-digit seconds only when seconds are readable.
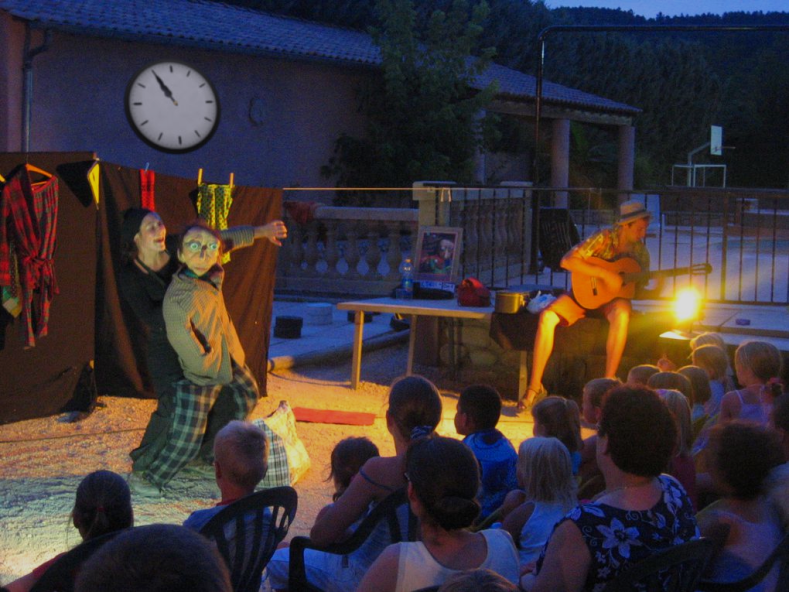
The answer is 10.55
